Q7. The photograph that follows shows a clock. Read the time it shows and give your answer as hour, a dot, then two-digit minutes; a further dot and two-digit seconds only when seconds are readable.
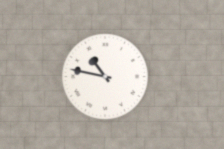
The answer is 10.47
